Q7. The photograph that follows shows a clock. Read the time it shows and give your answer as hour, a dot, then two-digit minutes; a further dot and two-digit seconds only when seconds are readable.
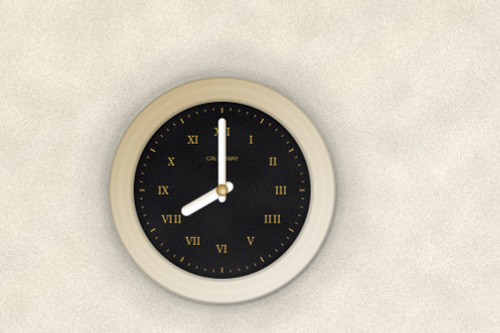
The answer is 8.00
